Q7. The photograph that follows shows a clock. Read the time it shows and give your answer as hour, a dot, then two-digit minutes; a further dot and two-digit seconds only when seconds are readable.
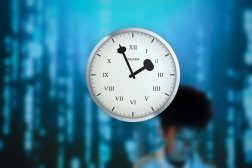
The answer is 1.56
